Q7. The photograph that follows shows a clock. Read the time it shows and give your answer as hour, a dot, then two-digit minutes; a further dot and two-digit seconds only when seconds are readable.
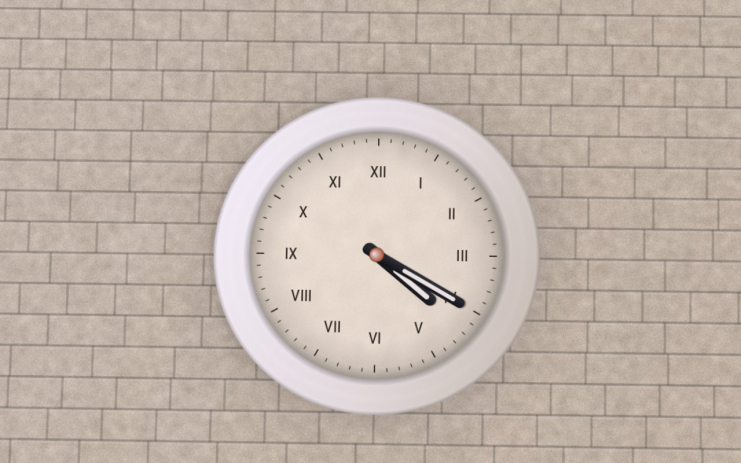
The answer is 4.20
